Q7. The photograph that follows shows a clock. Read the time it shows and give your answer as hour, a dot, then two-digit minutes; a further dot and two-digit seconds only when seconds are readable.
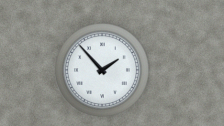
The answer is 1.53
